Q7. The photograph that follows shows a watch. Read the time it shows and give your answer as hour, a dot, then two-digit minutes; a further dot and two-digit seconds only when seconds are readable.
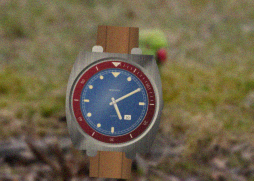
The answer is 5.10
